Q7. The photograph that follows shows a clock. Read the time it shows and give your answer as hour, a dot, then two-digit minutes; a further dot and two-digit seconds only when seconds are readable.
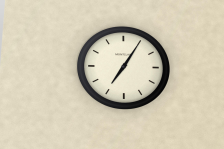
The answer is 7.05
